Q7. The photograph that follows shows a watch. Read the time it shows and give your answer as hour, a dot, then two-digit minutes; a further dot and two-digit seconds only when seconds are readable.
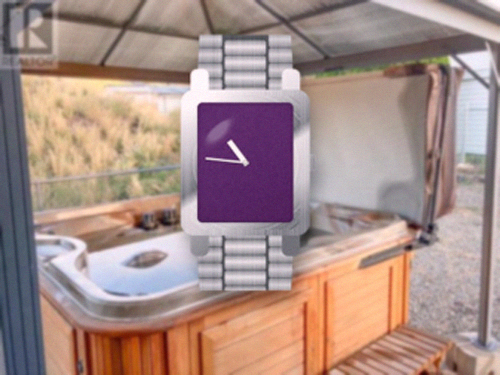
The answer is 10.46
